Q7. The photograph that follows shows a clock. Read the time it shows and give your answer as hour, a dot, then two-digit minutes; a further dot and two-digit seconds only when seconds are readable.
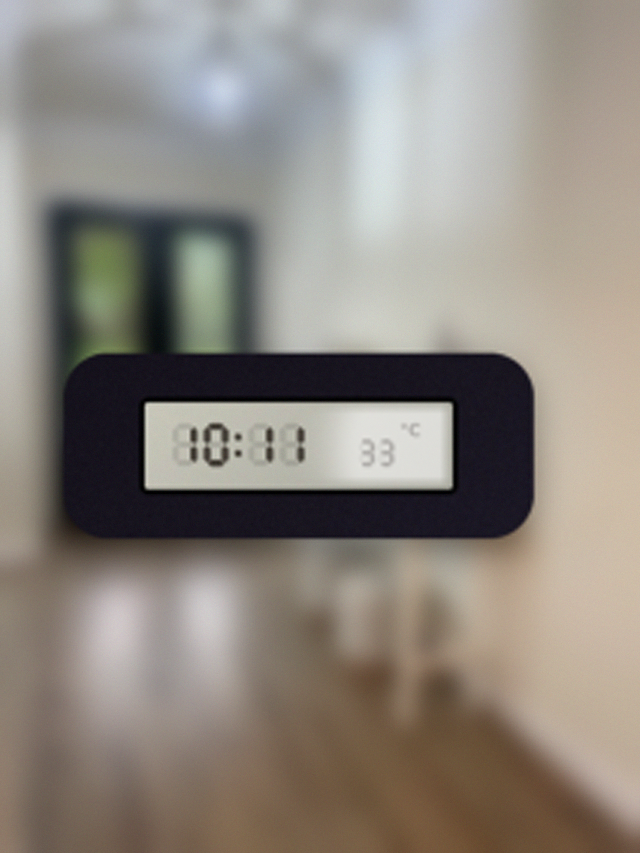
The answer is 10.11
